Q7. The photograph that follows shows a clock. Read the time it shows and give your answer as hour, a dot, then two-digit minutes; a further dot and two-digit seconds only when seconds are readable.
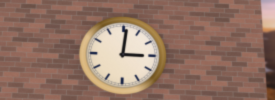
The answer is 3.01
